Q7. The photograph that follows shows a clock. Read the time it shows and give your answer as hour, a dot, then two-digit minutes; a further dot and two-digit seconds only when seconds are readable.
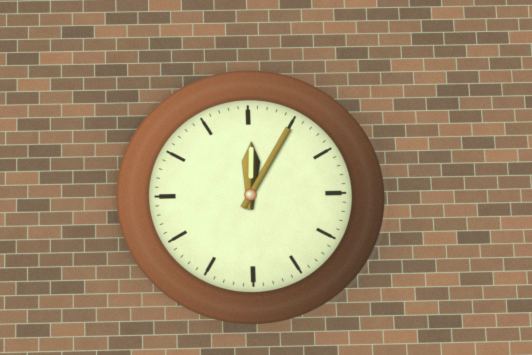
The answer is 12.05
